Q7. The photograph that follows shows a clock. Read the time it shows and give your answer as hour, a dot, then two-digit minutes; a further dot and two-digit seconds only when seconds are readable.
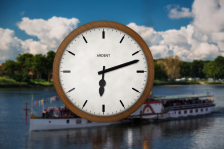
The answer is 6.12
